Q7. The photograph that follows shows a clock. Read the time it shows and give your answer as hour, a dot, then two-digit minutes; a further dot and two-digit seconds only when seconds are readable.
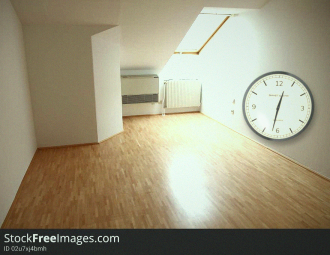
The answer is 12.32
